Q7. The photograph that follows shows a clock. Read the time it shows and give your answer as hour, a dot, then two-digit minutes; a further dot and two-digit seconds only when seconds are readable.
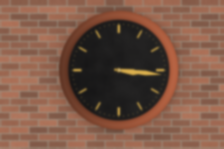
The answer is 3.16
